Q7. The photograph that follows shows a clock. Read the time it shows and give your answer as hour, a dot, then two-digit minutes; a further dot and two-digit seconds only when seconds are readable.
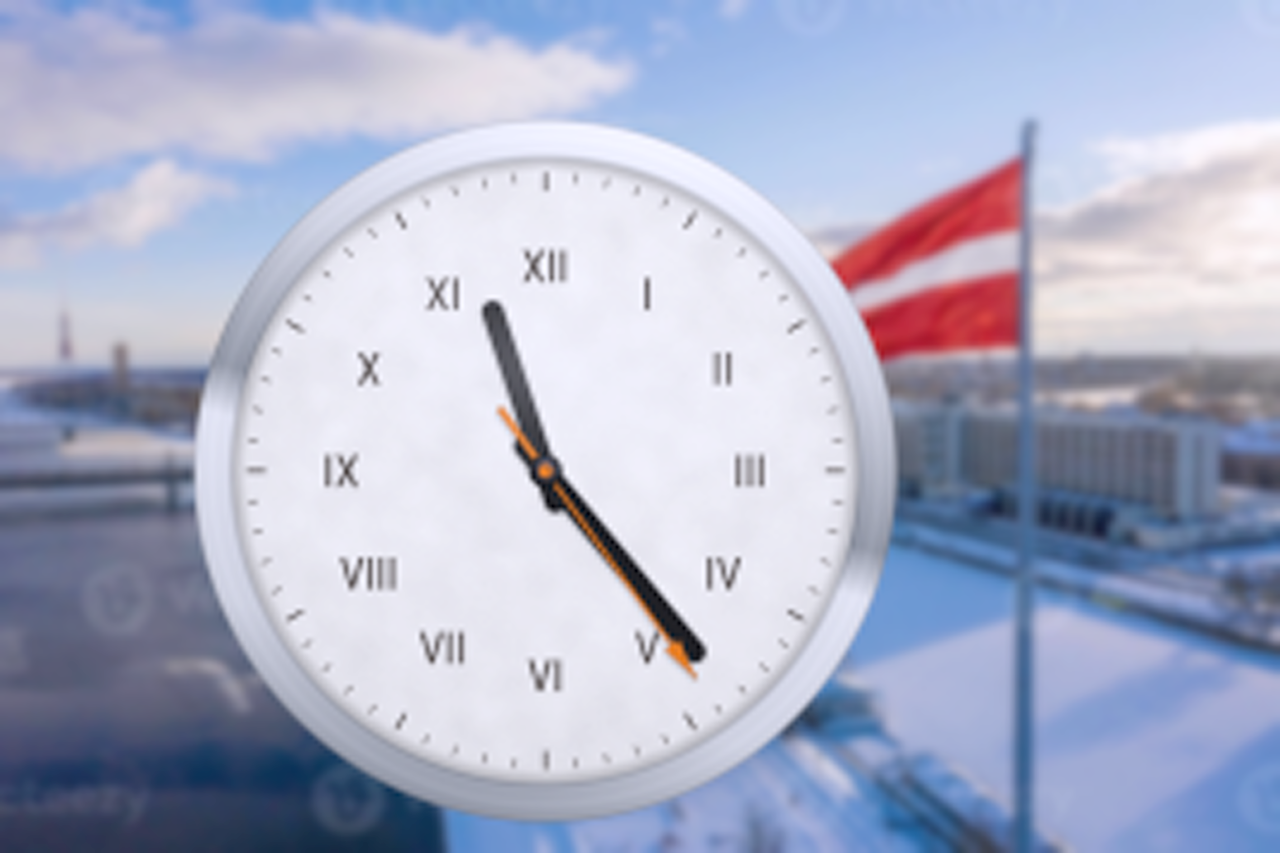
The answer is 11.23.24
